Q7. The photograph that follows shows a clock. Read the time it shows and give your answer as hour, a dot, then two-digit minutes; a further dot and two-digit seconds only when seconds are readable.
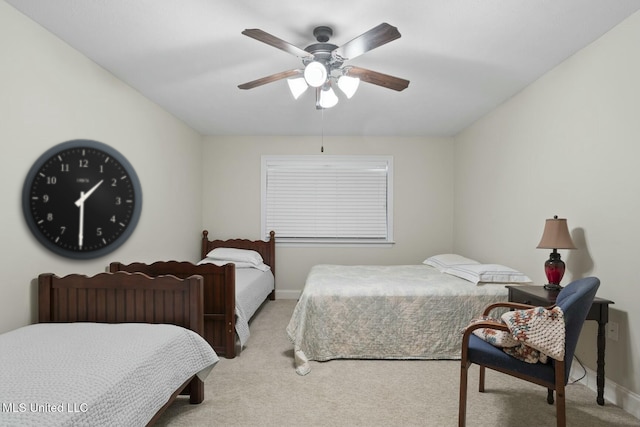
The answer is 1.30
